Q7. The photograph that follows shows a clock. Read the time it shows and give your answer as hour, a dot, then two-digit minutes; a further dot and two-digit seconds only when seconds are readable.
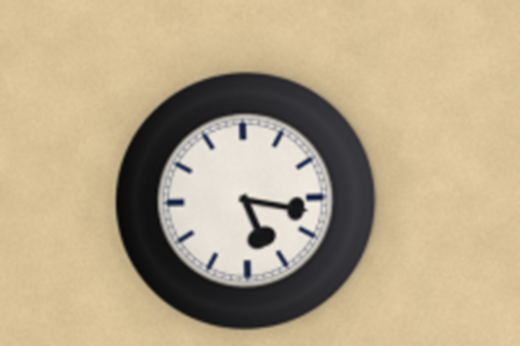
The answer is 5.17
